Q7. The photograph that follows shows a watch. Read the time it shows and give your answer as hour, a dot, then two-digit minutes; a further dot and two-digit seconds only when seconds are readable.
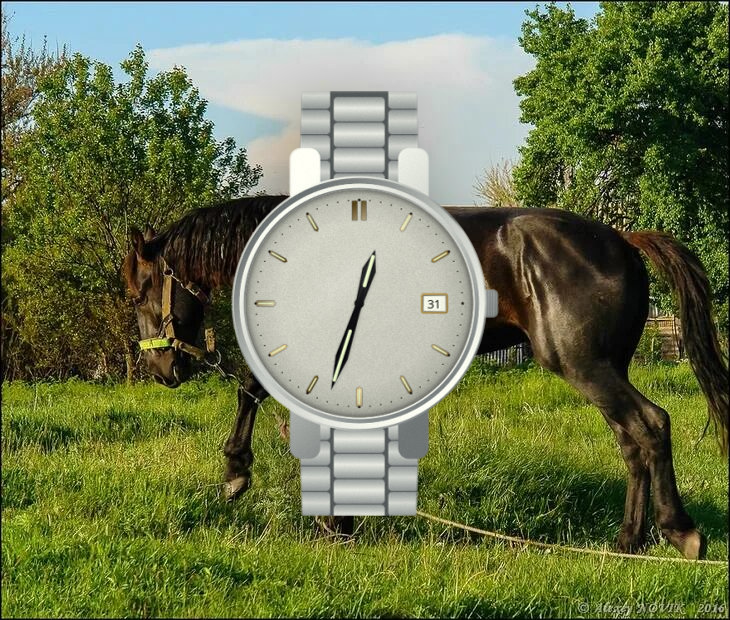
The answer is 12.33
